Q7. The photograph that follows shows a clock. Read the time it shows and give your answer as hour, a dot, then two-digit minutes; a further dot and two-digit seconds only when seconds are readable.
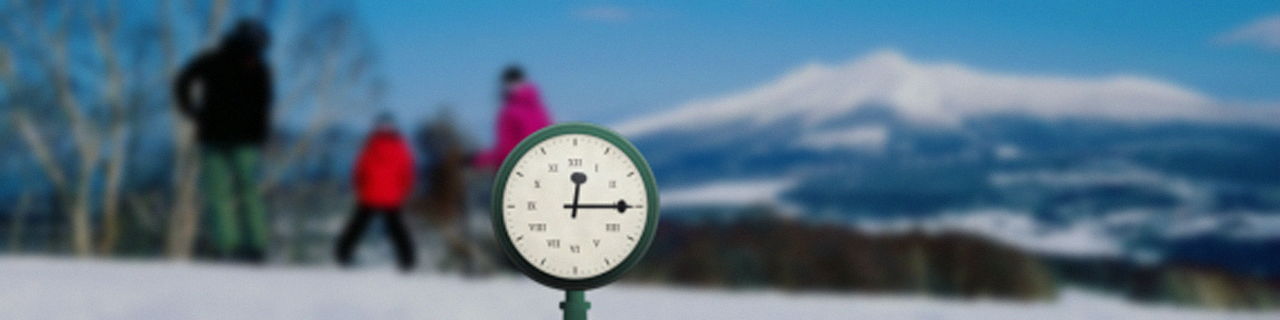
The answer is 12.15
